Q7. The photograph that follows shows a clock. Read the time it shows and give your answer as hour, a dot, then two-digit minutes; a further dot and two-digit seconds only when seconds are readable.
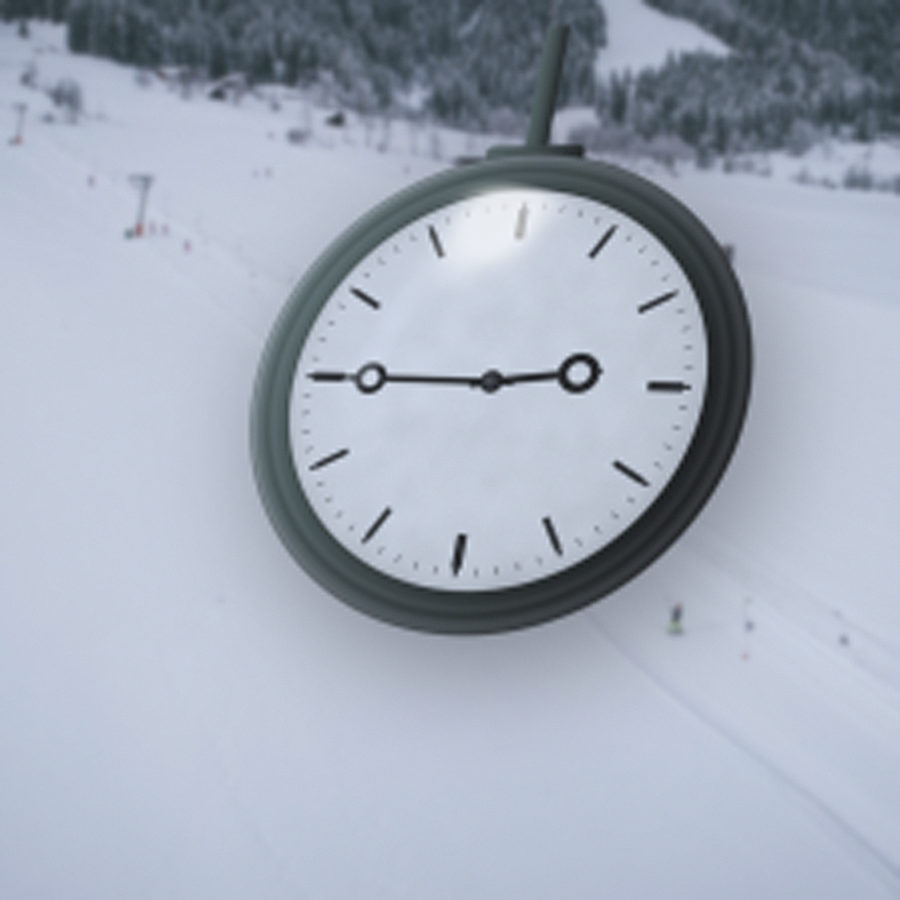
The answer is 2.45
